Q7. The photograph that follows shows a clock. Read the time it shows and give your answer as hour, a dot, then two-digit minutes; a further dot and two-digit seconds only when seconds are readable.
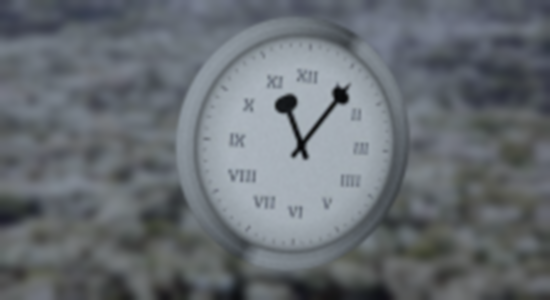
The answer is 11.06
